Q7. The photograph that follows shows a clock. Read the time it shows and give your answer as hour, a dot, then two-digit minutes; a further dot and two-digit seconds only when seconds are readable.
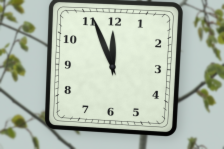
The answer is 11.56
